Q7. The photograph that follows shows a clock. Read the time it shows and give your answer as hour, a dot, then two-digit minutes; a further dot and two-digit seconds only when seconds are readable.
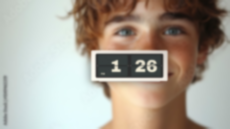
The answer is 1.26
